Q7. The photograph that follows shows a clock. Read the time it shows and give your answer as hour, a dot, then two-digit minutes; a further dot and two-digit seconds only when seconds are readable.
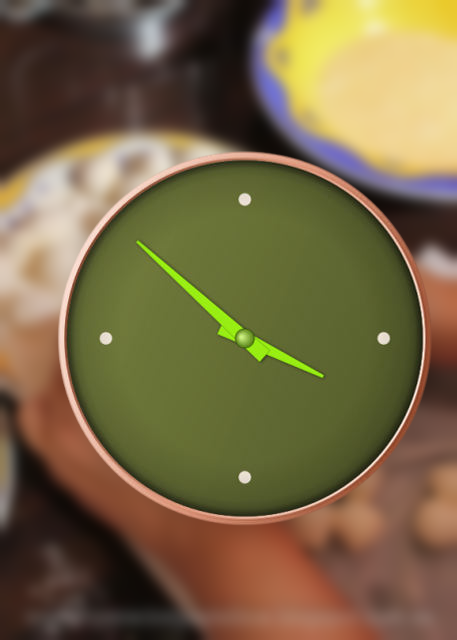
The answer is 3.52
